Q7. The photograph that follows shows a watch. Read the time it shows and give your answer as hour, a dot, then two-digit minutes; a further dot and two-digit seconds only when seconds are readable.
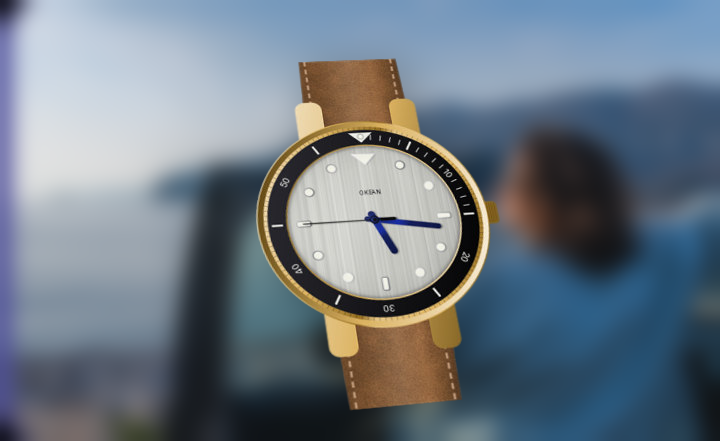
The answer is 5.16.45
